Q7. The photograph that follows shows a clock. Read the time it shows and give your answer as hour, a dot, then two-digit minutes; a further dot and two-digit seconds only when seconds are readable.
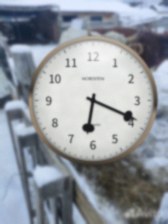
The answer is 6.19
